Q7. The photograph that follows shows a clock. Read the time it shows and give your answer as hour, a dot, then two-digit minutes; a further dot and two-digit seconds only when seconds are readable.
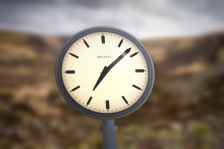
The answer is 7.08
